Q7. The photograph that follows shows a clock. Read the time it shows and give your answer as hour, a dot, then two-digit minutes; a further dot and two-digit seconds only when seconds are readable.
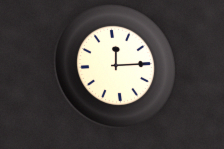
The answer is 12.15
